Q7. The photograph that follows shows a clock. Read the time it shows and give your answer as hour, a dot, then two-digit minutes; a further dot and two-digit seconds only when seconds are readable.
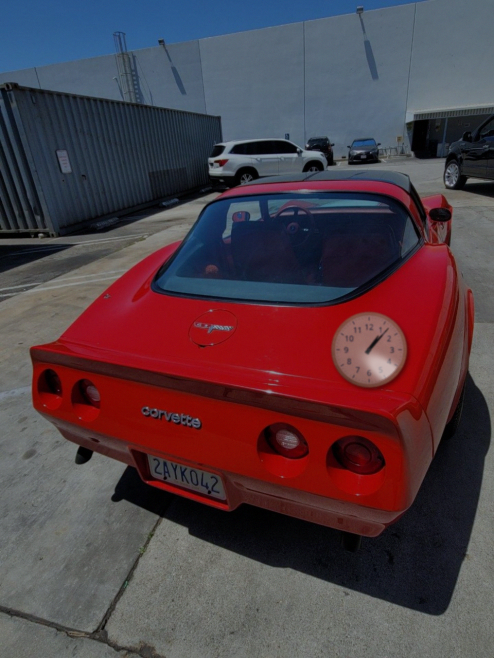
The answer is 1.07
